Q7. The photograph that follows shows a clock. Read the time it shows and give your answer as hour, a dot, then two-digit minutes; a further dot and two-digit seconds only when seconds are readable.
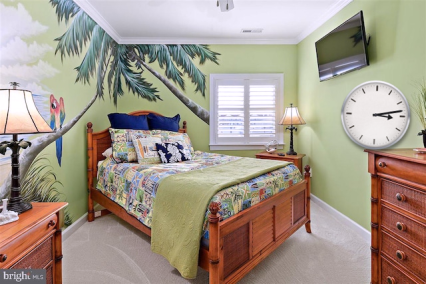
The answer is 3.13
